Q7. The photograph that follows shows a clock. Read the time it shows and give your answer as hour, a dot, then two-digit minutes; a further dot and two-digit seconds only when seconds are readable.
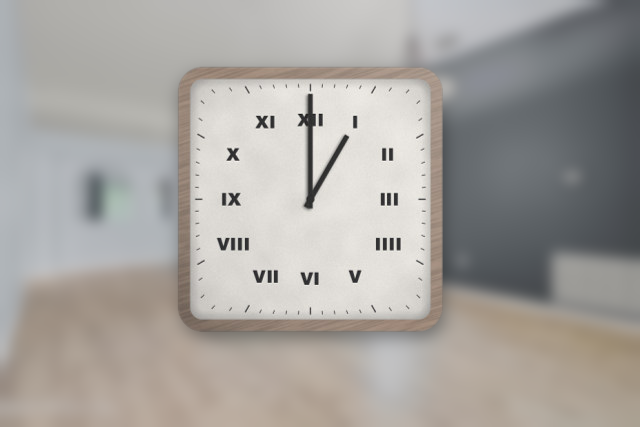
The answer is 1.00
